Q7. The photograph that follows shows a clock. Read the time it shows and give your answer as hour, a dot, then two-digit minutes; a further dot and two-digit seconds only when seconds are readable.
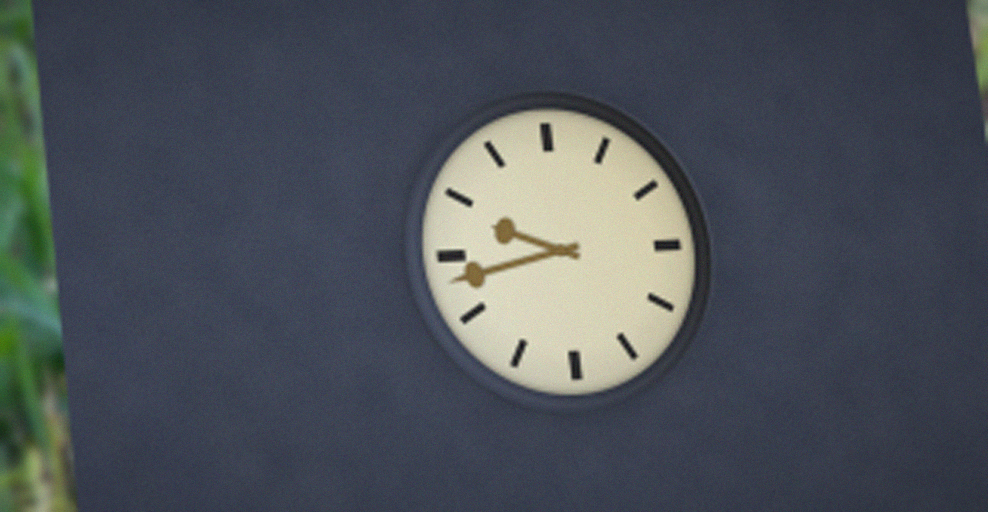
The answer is 9.43
